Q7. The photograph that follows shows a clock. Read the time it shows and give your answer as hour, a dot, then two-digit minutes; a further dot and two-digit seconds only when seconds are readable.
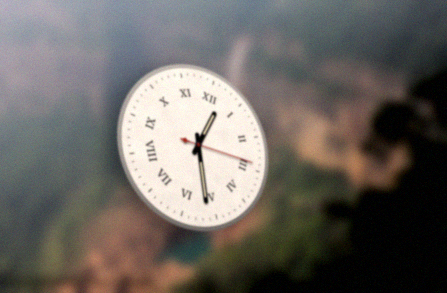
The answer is 12.26.14
